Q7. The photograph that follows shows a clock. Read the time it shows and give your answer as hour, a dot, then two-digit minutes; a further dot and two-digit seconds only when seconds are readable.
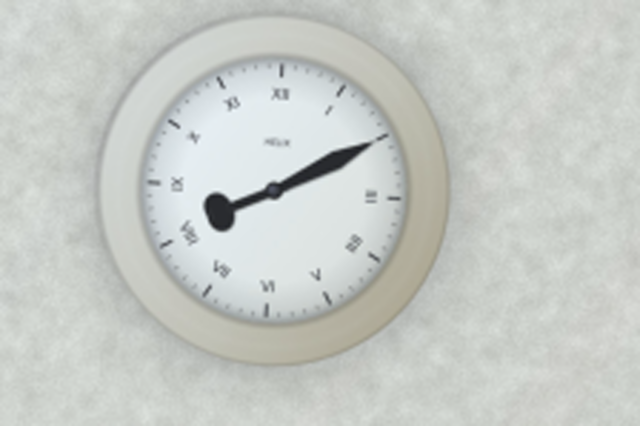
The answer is 8.10
